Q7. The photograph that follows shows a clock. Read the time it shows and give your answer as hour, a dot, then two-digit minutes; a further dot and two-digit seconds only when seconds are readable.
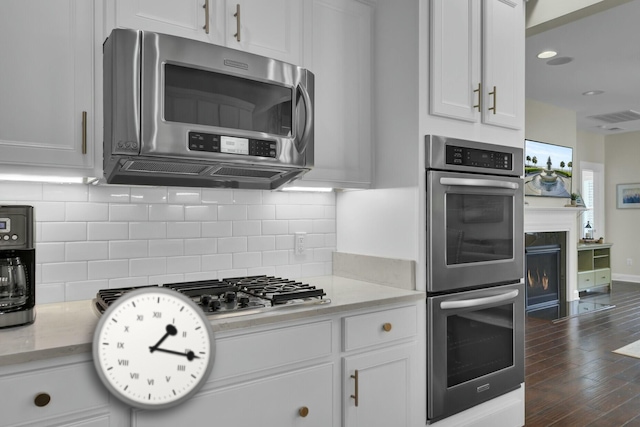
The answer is 1.16
